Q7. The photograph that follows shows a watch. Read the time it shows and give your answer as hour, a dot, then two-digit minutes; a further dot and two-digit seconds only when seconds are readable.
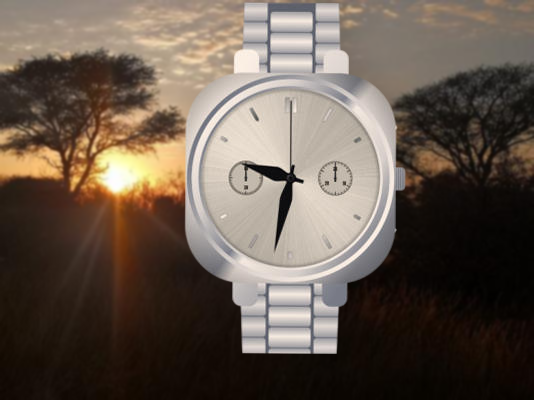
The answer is 9.32
